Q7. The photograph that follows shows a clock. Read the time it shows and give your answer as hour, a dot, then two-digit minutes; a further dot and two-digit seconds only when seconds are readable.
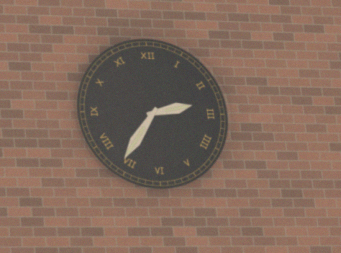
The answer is 2.36
